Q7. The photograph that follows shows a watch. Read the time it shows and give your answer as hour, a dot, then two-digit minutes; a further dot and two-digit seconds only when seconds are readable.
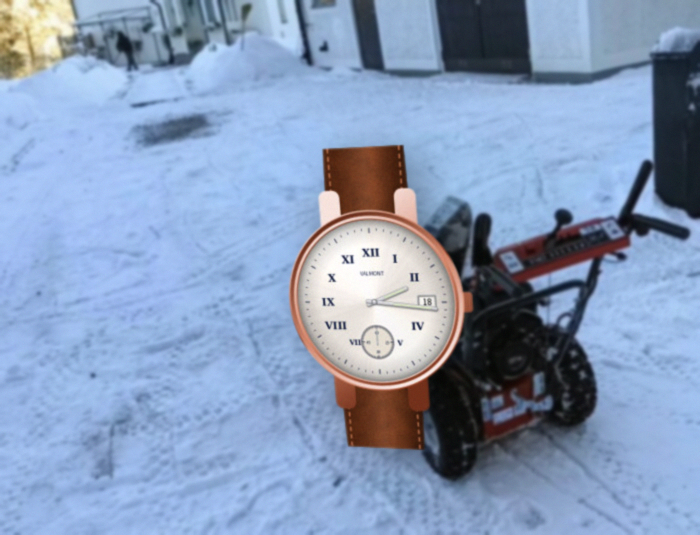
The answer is 2.16
